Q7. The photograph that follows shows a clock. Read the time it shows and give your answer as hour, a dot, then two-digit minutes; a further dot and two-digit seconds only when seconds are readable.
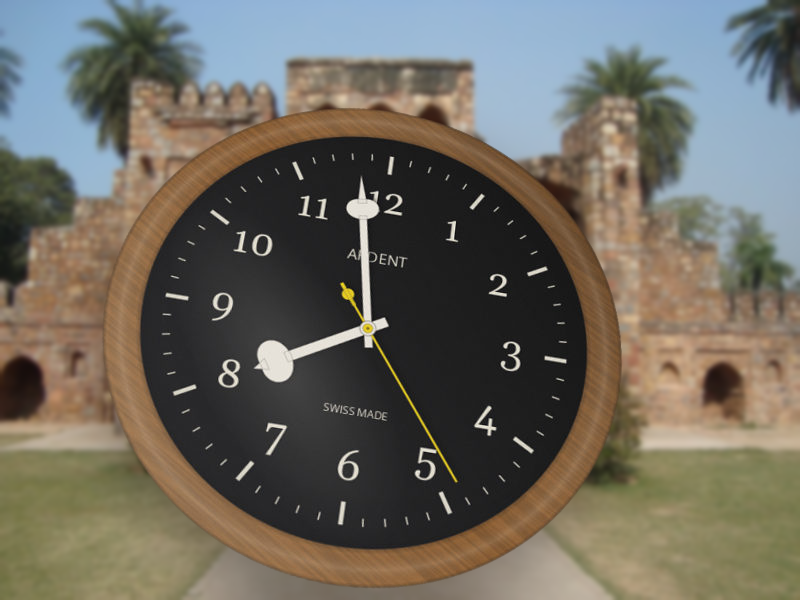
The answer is 7.58.24
